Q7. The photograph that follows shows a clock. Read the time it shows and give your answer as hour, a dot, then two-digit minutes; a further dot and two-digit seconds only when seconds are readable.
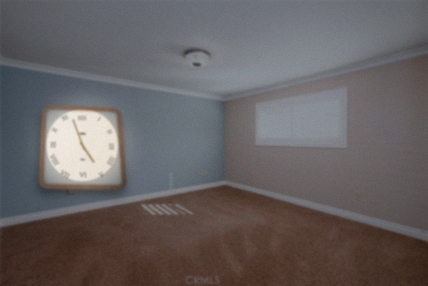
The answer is 4.57
